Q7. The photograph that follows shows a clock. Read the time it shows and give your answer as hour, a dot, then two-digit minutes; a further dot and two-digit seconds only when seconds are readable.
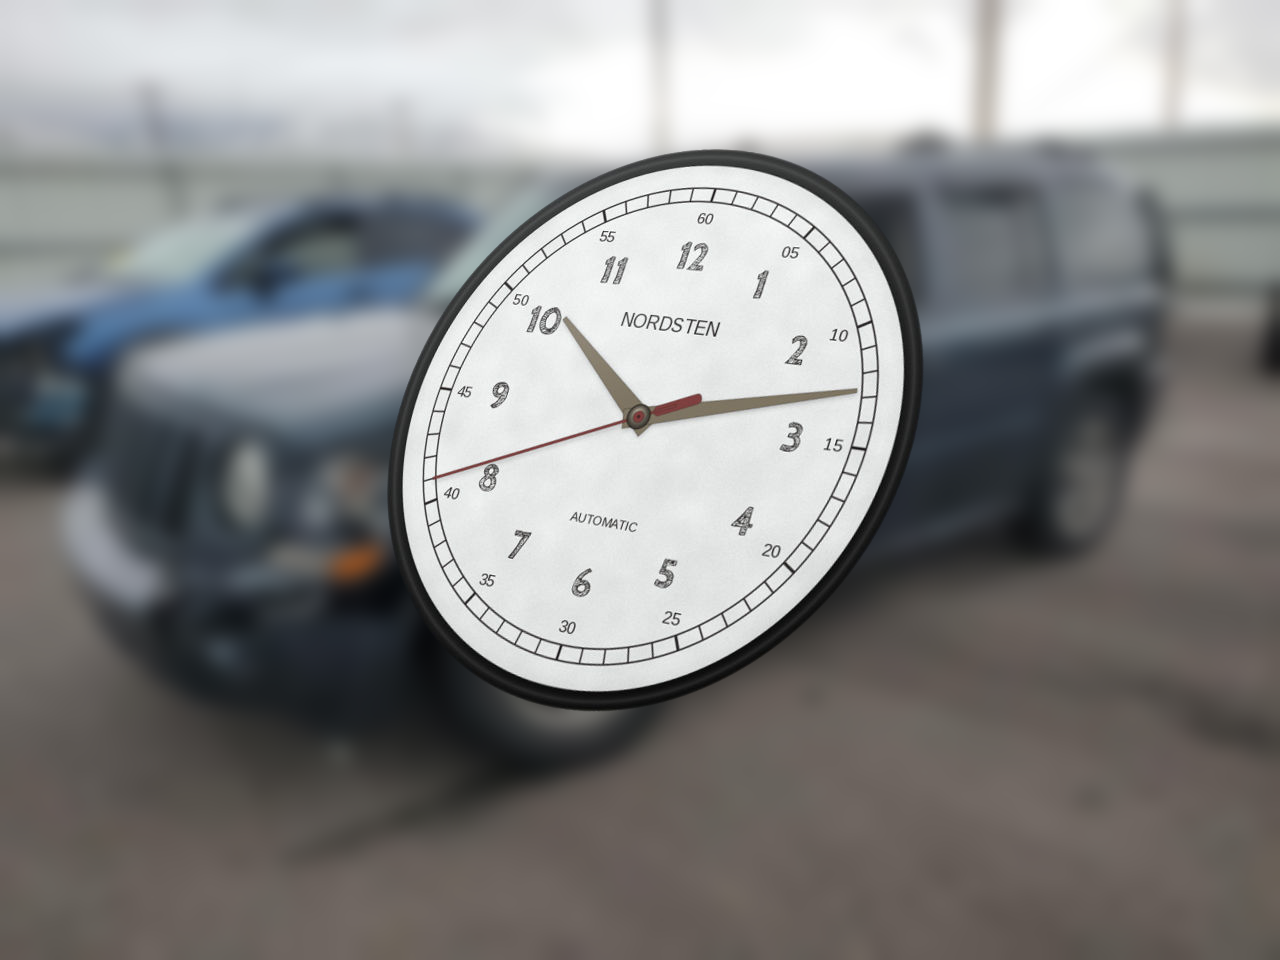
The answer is 10.12.41
